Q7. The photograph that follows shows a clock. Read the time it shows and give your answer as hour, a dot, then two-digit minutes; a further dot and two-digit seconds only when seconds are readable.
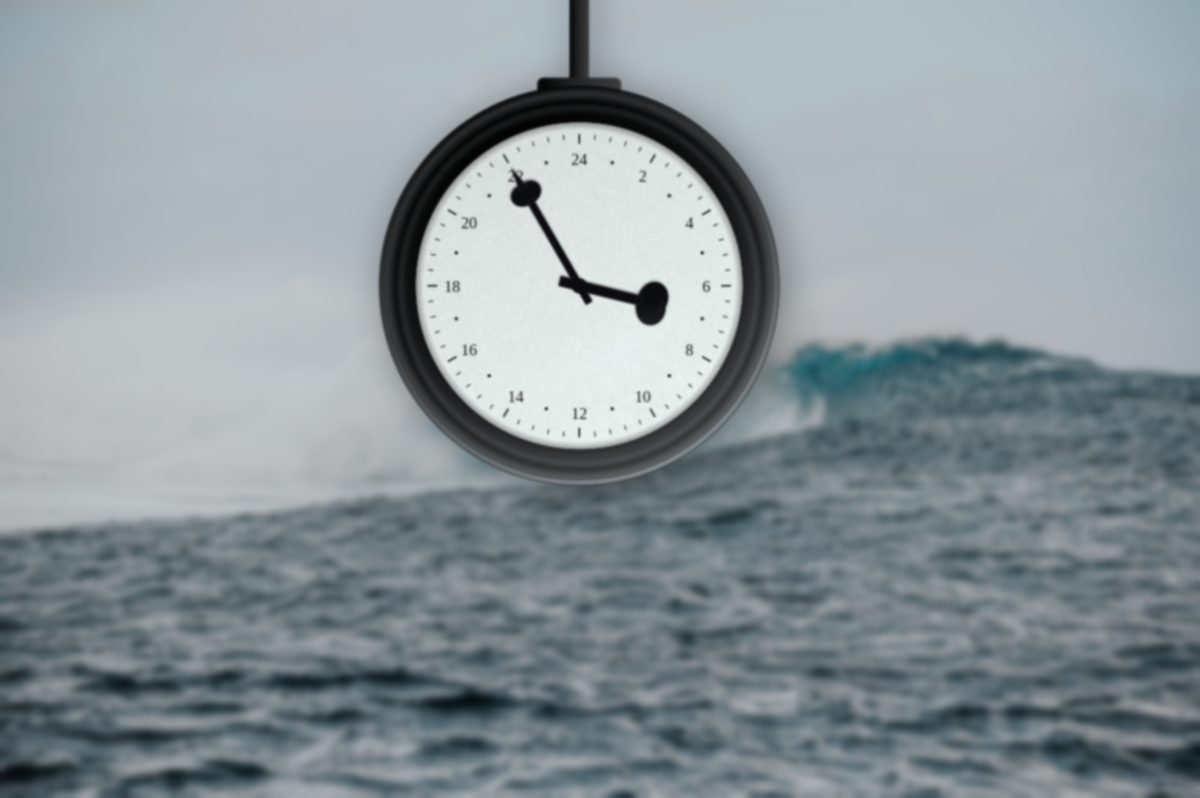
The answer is 6.55
